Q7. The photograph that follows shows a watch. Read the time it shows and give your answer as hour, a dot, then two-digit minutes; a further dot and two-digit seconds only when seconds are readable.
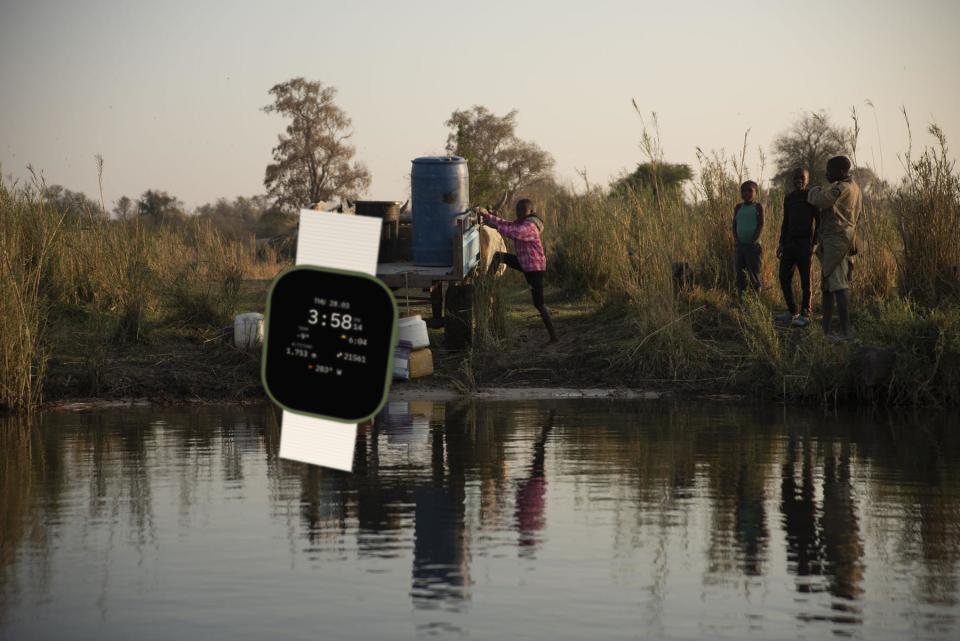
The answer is 3.58
